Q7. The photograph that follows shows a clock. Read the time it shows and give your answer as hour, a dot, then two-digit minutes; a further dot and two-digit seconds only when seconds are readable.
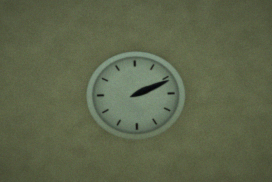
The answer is 2.11
